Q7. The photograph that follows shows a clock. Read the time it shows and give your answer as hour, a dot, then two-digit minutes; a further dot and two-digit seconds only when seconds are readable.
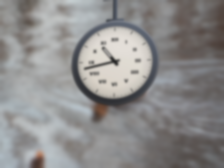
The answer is 10.43
